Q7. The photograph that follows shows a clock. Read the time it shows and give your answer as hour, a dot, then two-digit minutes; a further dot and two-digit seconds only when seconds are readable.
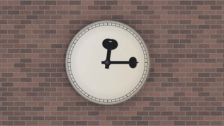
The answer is 12.15
